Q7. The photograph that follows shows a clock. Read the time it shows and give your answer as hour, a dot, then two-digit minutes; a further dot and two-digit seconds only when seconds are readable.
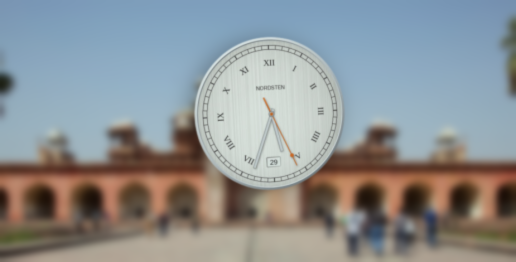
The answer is 5.33.26
